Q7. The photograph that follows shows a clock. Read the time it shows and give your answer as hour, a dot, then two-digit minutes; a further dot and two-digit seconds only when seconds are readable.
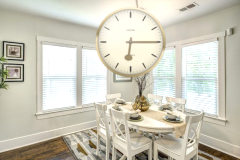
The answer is 6.15
